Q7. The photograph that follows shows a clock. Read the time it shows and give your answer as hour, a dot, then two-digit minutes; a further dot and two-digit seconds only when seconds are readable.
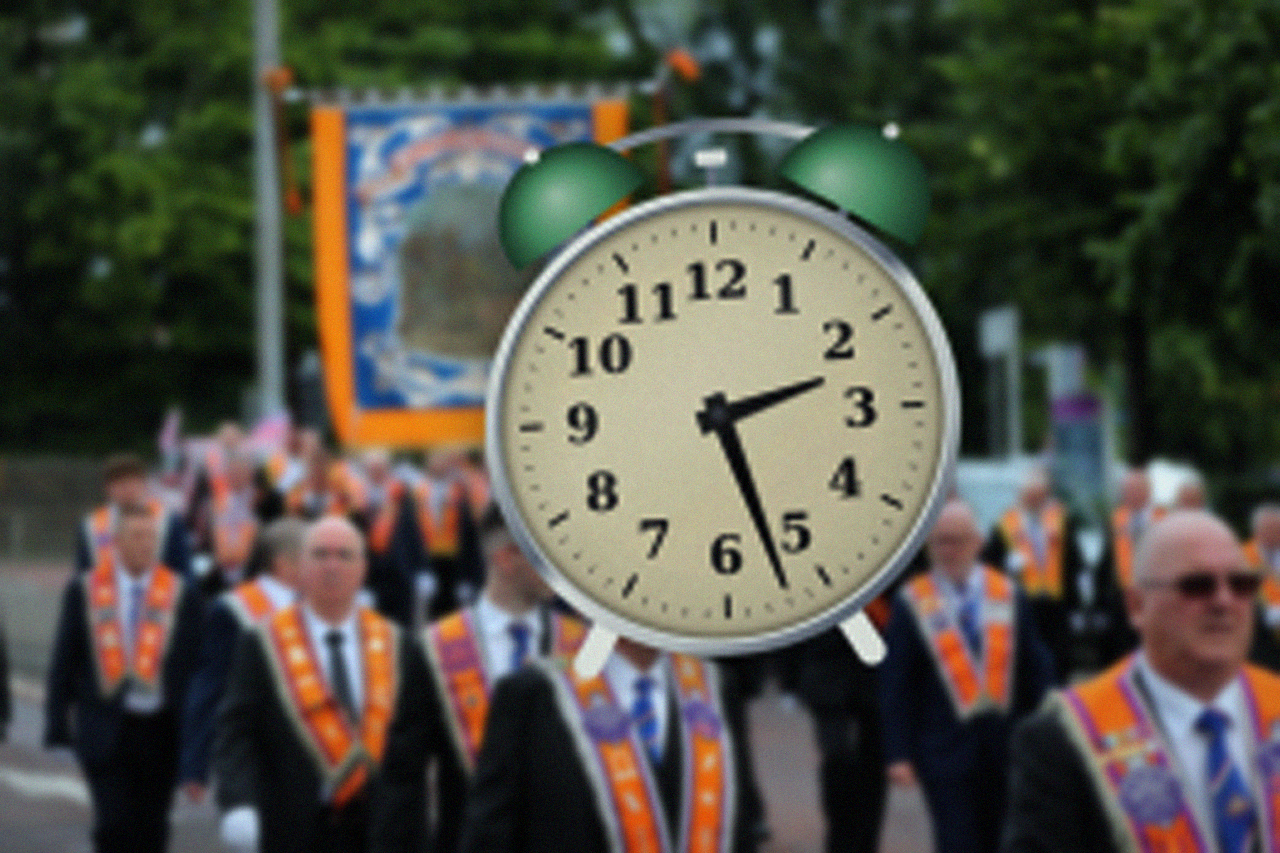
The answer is 2.27
